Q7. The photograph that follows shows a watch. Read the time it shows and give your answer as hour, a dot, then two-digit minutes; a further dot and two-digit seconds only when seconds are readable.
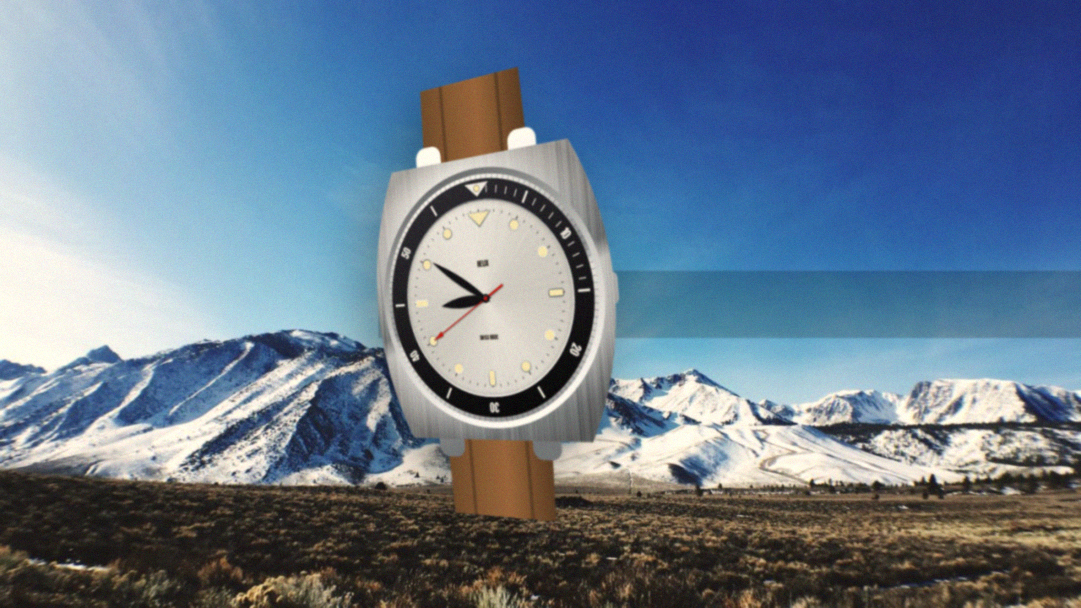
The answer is 8.50.40
